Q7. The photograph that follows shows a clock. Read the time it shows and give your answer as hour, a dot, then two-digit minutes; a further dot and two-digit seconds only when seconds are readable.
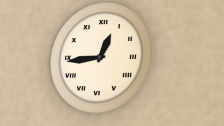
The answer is 12.44
